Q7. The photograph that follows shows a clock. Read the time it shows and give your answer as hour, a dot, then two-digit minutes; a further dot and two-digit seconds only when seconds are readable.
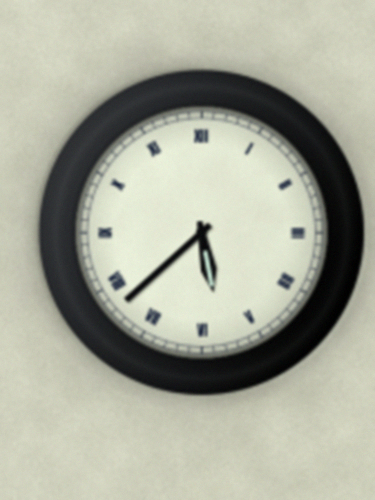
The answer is 5.38
